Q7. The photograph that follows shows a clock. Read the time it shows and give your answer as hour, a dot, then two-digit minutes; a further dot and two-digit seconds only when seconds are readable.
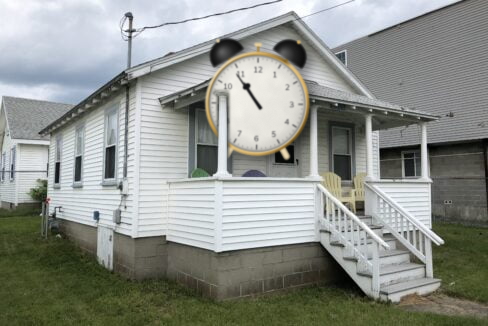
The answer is 10.54
